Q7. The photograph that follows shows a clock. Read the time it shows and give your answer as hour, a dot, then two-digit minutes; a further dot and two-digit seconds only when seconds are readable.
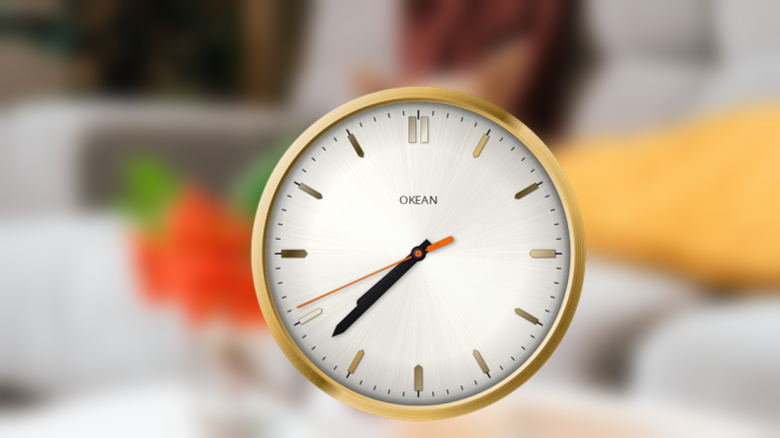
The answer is 7.37.41
